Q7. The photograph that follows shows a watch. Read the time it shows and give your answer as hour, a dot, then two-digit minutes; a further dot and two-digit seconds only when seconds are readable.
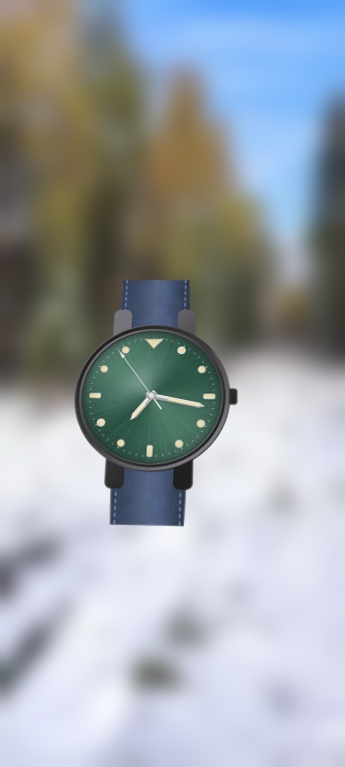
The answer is 7.16.54
